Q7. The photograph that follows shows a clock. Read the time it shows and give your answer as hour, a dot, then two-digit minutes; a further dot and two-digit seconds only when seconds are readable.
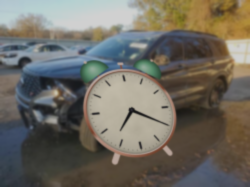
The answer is 7.20
